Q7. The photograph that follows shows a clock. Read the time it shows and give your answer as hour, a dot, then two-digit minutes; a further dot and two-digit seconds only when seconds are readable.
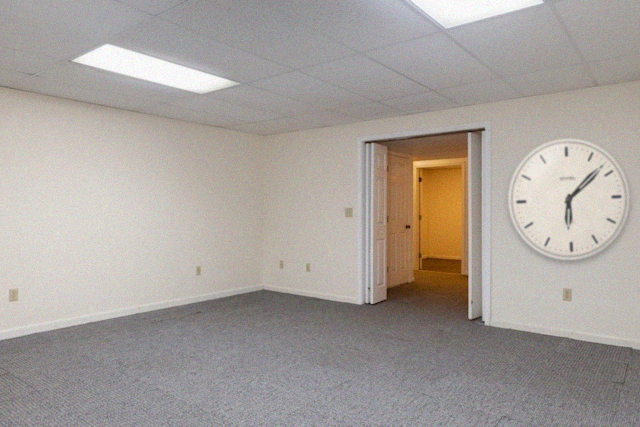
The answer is 6.08
